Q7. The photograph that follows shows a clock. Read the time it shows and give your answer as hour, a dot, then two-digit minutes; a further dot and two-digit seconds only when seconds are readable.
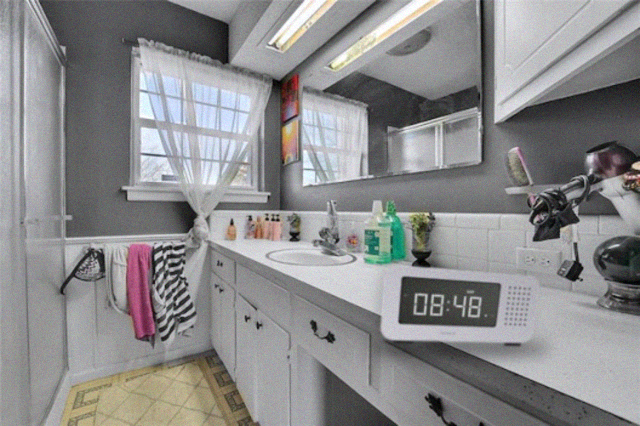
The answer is 8.48
